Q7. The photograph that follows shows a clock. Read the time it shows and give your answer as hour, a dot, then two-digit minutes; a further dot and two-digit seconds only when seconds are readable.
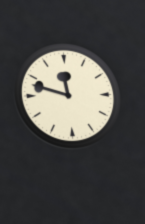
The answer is 11.48
